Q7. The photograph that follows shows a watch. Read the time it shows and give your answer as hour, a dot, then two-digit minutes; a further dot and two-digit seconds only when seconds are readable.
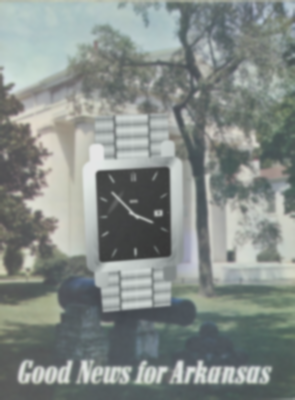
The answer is 3.53
